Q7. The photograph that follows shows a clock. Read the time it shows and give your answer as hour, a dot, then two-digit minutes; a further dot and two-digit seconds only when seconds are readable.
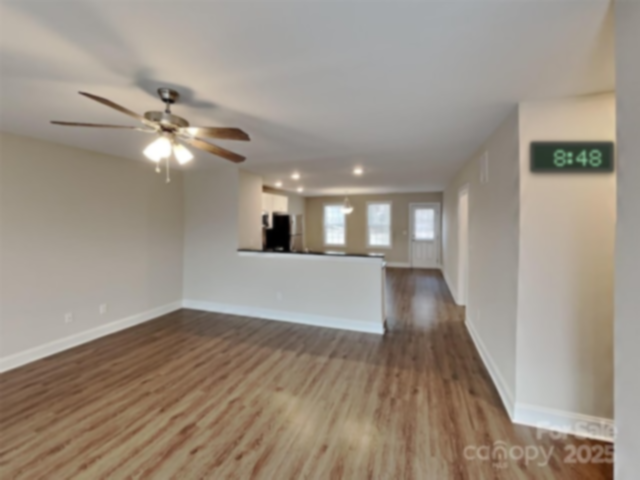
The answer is 8.48
